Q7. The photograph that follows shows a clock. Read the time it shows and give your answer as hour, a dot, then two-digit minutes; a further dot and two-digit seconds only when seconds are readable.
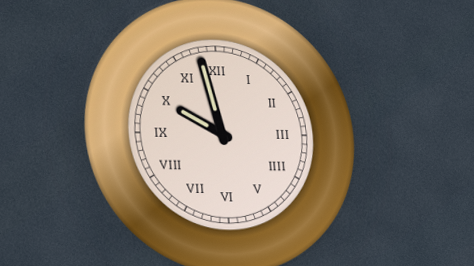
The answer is 9.58
